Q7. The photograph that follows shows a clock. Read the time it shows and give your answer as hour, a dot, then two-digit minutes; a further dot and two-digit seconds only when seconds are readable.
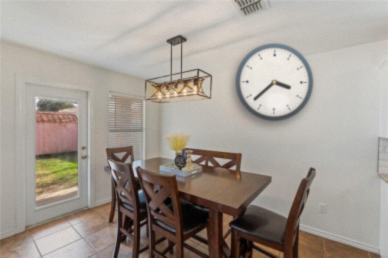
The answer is 3.38
